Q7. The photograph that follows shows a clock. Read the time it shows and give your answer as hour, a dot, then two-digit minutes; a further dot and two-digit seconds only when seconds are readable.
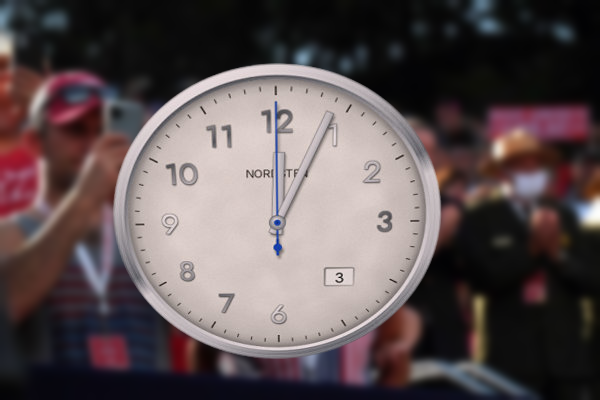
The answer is 12.04.00
